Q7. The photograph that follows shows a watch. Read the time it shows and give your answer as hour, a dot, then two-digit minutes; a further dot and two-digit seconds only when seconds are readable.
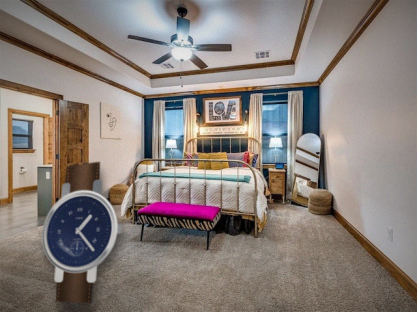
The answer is 1.23
